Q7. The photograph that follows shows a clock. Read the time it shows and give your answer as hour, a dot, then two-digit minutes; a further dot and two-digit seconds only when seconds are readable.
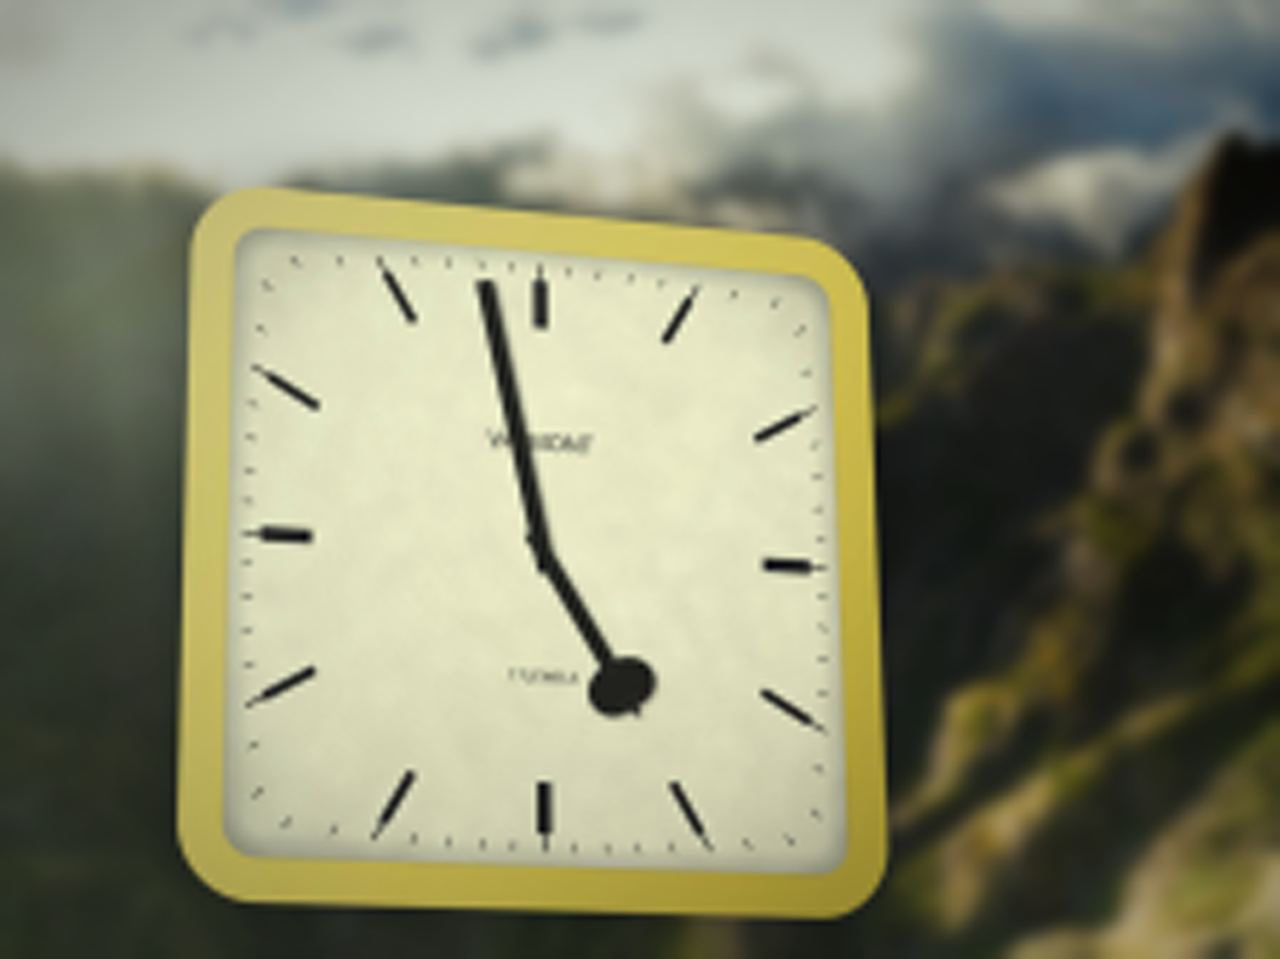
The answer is 4.58
